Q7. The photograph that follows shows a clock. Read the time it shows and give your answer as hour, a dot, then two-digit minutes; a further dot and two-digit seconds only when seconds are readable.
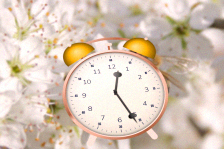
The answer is 12.26
